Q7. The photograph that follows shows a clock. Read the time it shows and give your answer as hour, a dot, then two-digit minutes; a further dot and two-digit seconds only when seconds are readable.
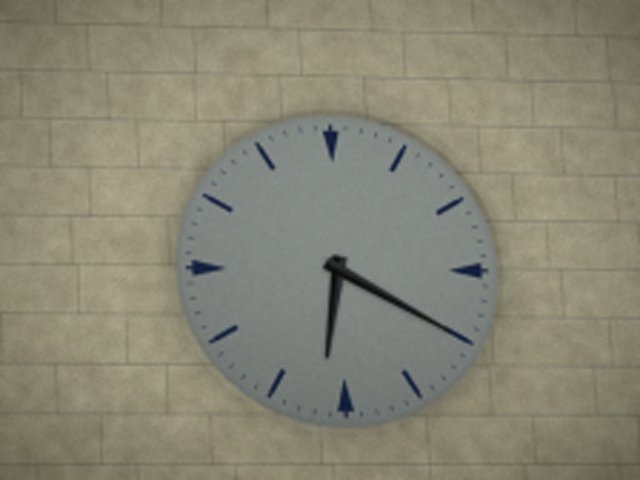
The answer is 6.20
